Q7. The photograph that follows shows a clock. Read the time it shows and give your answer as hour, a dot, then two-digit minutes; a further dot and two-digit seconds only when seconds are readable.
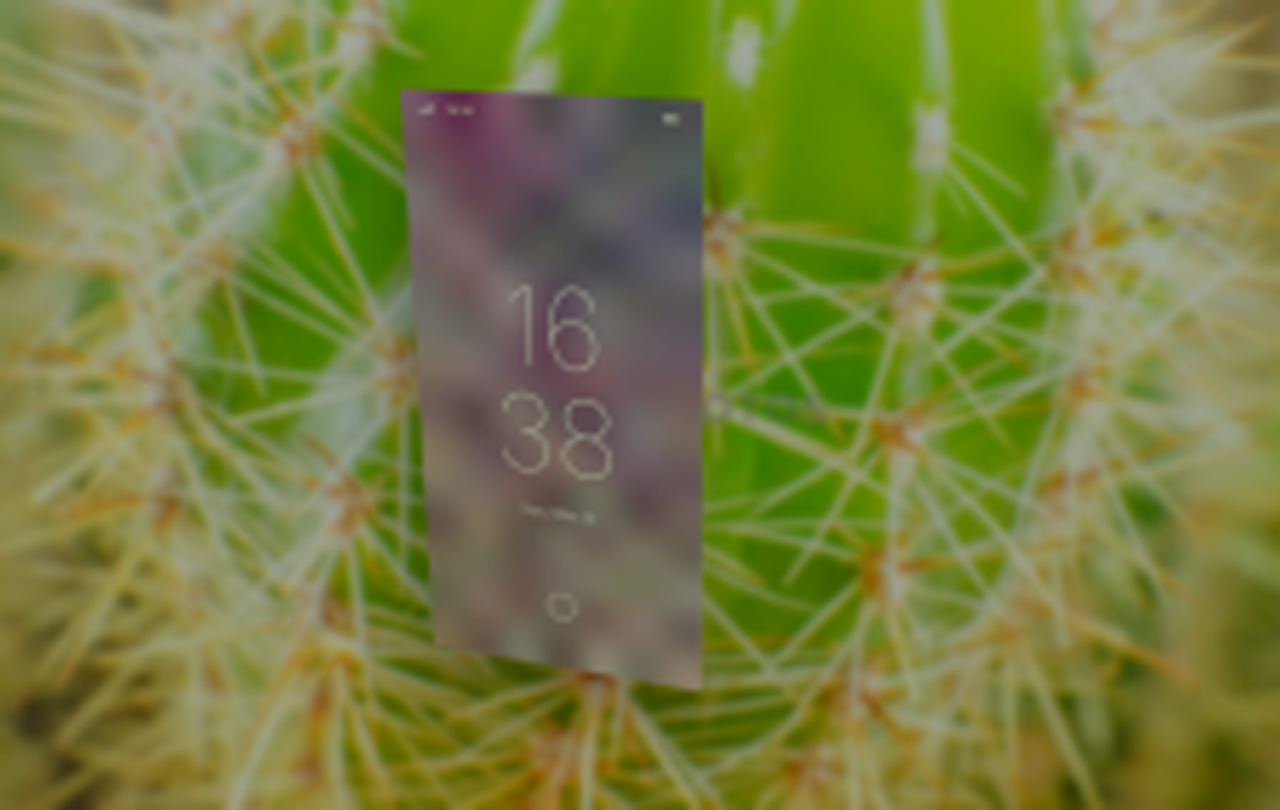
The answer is 16.38
